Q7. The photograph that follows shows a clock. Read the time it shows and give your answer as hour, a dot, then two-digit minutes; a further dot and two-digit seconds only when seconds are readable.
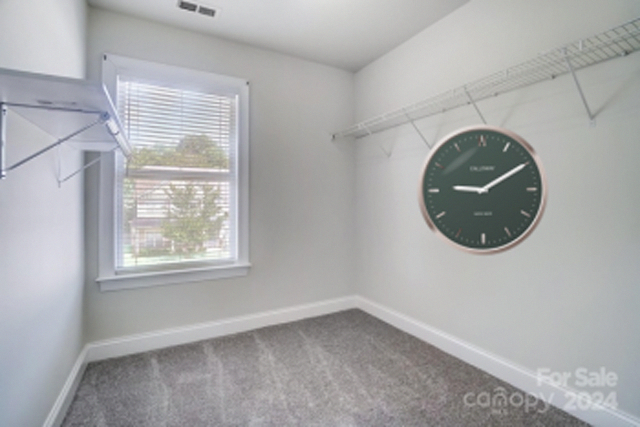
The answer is 9.10
